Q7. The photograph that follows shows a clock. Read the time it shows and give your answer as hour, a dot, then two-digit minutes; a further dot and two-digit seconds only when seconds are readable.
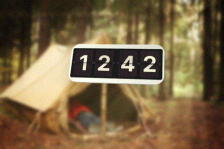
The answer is 12.42
